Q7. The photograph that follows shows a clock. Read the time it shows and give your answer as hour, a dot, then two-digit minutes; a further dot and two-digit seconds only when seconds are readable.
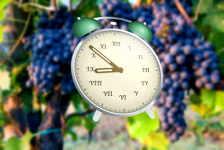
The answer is 8.52
